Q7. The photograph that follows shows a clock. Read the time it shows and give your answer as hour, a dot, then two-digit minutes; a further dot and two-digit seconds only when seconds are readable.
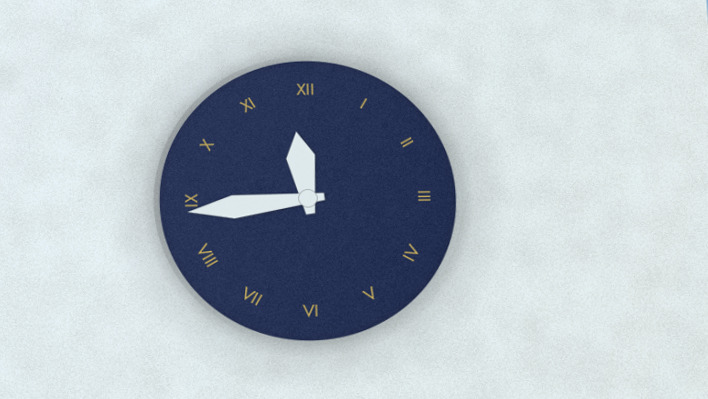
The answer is 11.44
